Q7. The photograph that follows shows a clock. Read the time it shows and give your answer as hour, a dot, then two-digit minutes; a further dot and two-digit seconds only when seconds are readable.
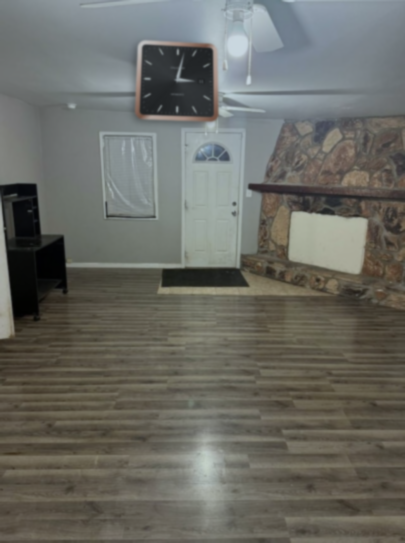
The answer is 3.02
